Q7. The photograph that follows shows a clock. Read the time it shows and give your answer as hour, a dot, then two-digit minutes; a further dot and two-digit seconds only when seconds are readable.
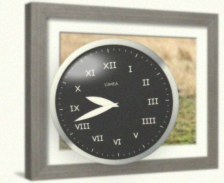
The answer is 9.42
